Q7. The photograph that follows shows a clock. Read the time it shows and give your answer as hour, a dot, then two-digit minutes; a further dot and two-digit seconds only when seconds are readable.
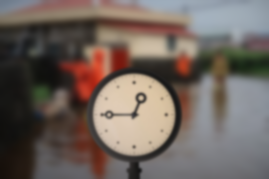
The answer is 12.45
